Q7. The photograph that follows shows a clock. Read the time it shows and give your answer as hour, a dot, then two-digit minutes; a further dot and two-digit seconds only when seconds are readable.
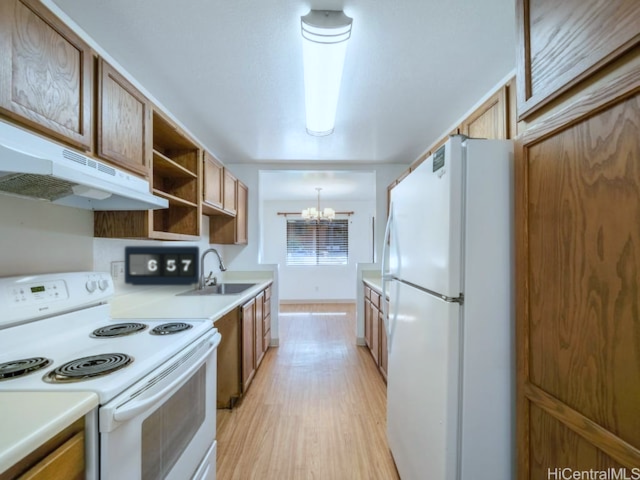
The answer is 6.57
